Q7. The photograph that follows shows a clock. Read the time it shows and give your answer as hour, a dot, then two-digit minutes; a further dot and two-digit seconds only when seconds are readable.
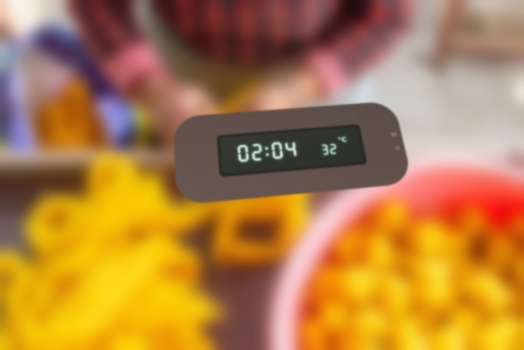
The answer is 2.04
